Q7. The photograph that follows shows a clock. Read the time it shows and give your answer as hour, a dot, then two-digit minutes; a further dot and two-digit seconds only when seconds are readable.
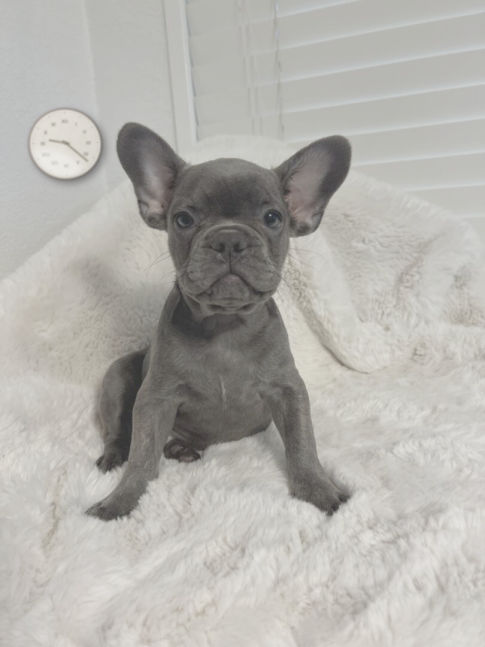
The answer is 9.22
